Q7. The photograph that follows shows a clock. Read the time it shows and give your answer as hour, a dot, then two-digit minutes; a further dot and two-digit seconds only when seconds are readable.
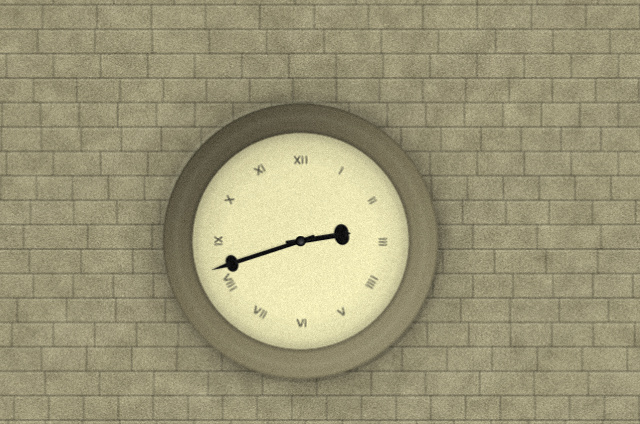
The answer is 2.42
